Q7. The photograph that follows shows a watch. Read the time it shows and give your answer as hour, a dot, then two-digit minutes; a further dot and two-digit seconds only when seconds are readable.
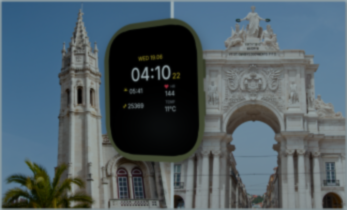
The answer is 4.10
